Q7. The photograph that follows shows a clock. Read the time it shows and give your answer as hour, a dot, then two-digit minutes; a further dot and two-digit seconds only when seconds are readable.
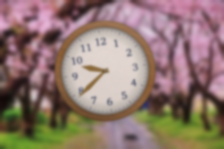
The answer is 9.39
